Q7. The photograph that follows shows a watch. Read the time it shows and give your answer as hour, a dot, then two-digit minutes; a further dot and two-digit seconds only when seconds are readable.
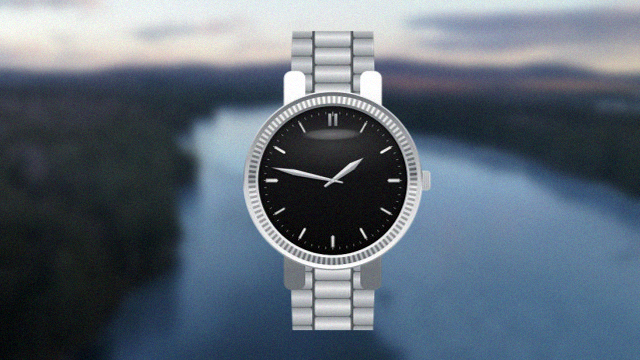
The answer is 1.47
